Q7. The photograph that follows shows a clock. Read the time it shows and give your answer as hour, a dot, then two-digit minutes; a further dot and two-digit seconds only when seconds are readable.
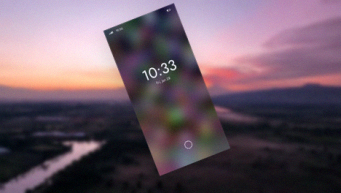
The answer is 10.33
